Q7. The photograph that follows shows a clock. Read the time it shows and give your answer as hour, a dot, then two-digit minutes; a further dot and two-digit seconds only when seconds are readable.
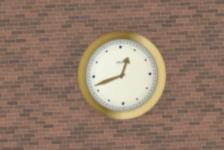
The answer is 12.42
